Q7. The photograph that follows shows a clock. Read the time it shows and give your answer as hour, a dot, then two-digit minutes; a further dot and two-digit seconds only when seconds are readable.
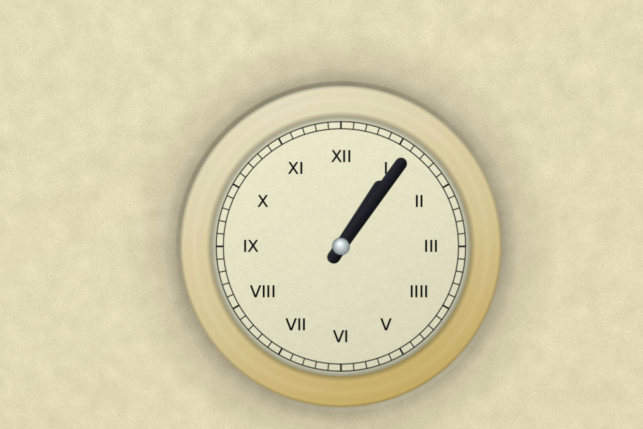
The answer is 1.06
